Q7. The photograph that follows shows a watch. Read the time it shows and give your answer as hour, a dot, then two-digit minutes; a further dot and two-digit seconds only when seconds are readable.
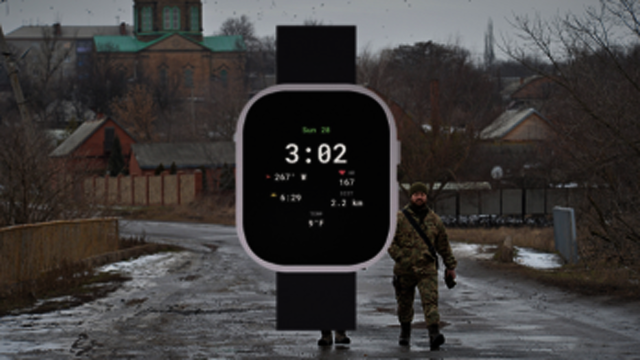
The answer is 3.02
